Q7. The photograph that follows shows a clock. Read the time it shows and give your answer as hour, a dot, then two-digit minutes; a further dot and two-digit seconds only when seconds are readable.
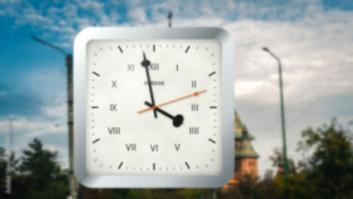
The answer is 3.58.12
